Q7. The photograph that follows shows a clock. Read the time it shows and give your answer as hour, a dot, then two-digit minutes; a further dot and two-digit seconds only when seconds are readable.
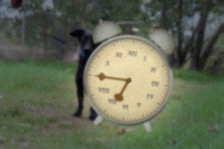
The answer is 6.45
